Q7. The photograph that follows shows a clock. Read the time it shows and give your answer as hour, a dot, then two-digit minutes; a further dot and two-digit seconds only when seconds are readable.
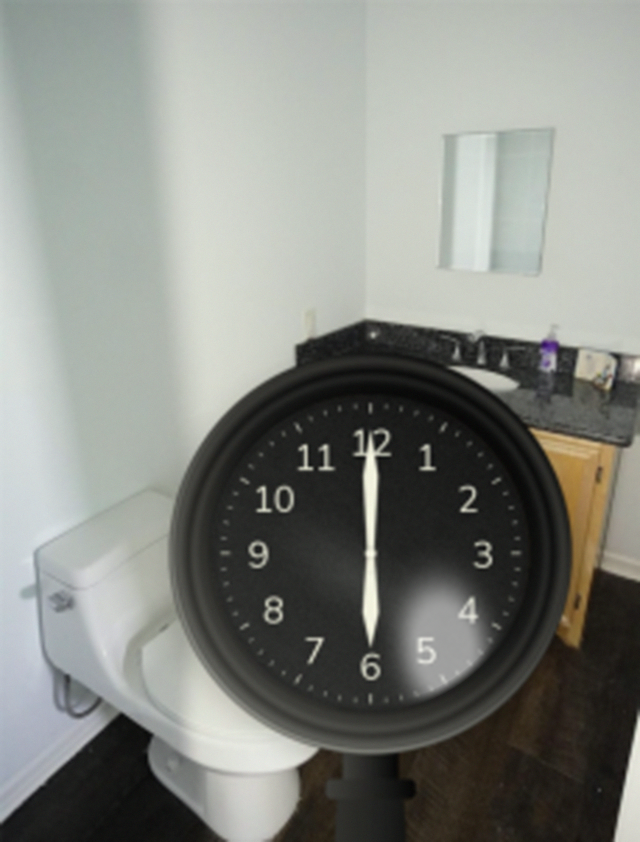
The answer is 6.00
